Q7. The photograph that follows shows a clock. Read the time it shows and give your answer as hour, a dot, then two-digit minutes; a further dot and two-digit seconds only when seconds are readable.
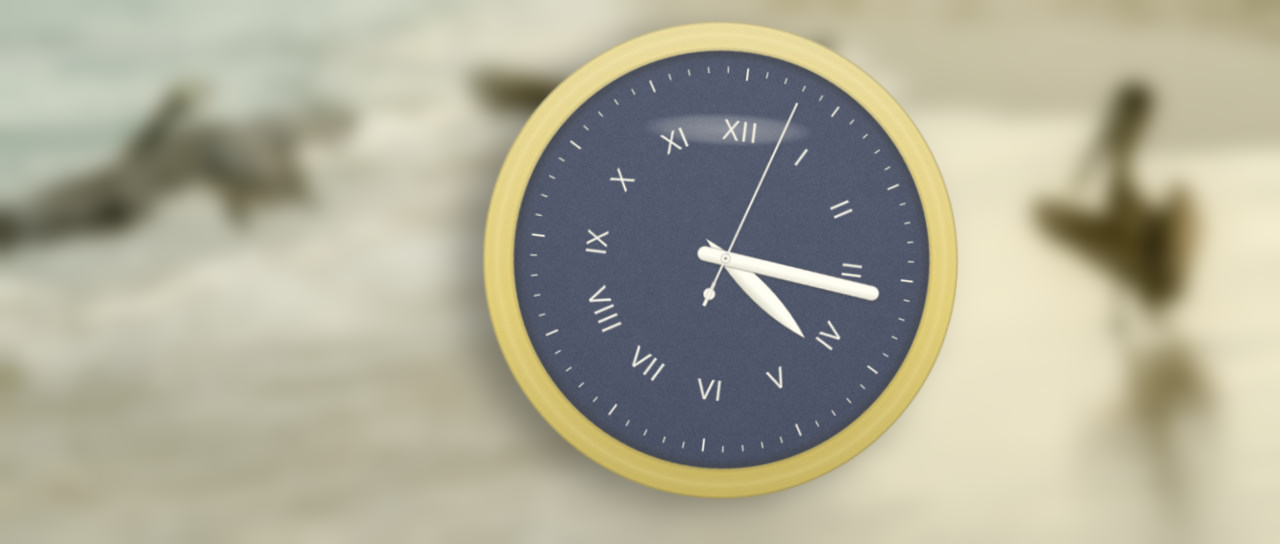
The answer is 4.16.03
